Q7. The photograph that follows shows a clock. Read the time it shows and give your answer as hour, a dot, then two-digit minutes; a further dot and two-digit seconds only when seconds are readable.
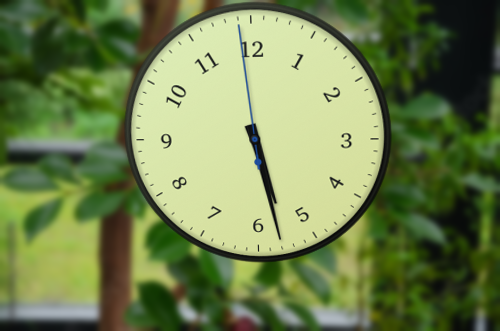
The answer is 5.27.59
